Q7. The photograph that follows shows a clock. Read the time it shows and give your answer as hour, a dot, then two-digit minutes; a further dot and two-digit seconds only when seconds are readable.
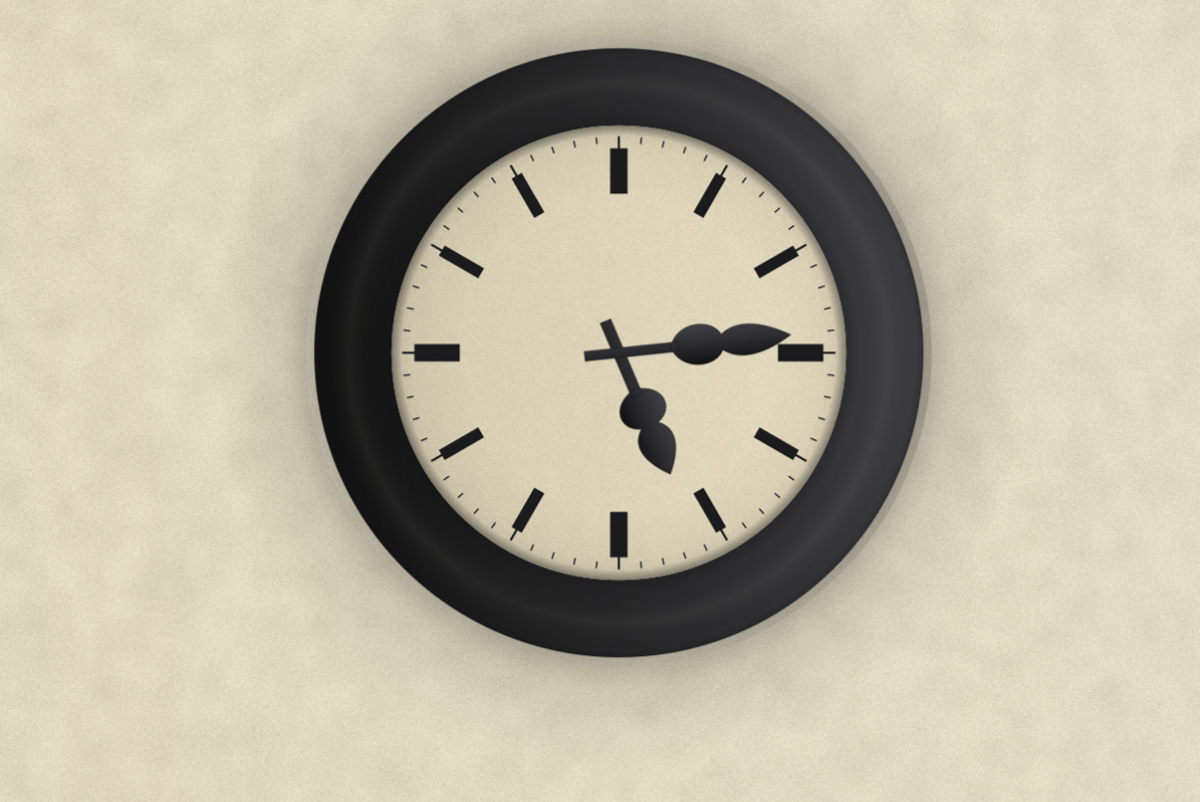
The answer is 5.14
